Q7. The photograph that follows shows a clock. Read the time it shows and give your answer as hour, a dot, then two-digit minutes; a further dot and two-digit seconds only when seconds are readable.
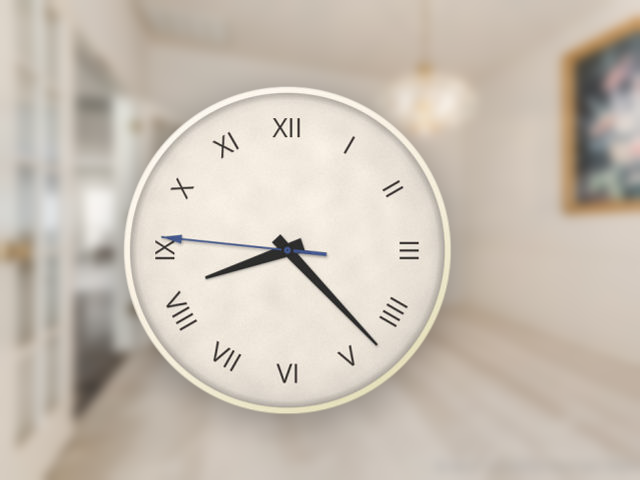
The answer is 8.22.46
